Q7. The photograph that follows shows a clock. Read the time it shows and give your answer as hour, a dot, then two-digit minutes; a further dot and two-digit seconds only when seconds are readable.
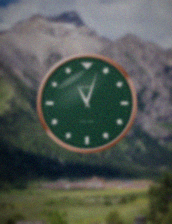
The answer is 11.03
